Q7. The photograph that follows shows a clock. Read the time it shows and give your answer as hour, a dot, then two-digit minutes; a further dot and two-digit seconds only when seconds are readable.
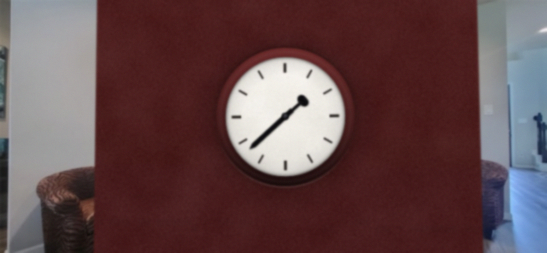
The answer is 1.38
